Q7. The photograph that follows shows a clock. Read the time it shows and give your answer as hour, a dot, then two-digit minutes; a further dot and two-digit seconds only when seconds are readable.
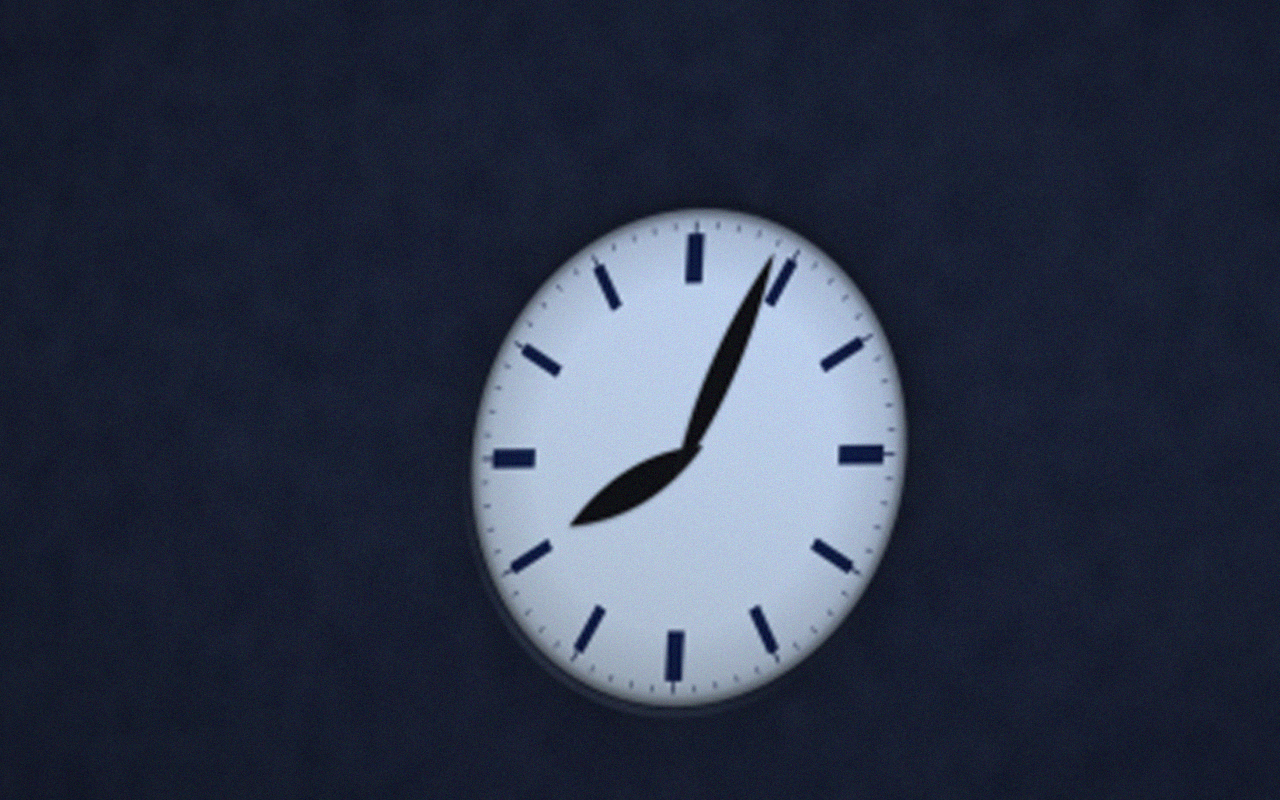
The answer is 8.04
